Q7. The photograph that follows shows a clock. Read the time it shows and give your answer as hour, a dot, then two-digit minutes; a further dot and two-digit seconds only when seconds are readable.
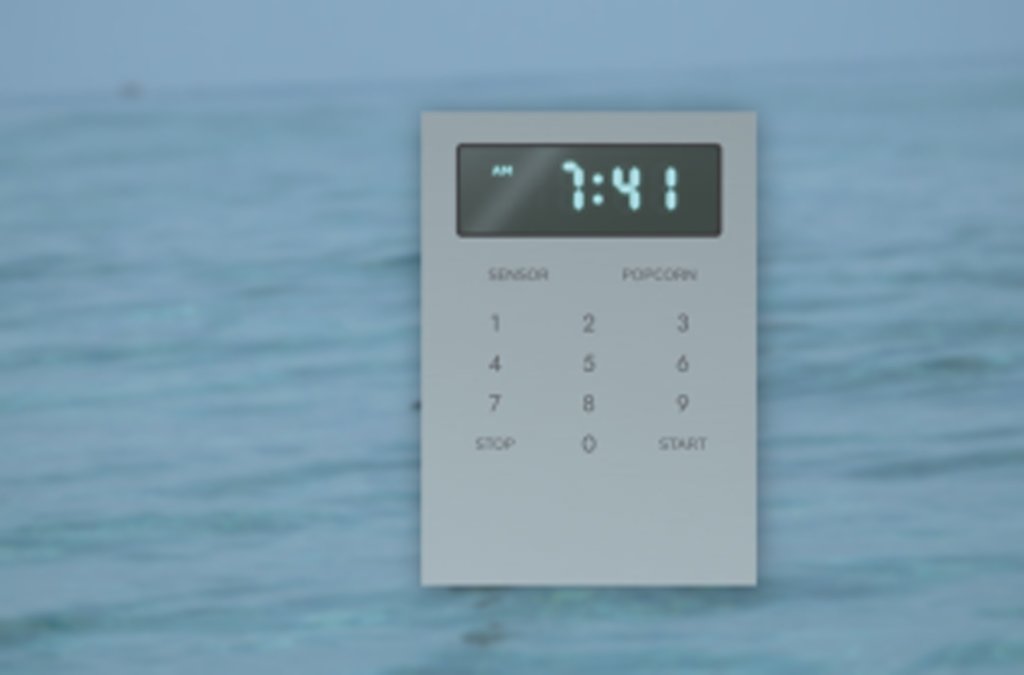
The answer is 7.41
